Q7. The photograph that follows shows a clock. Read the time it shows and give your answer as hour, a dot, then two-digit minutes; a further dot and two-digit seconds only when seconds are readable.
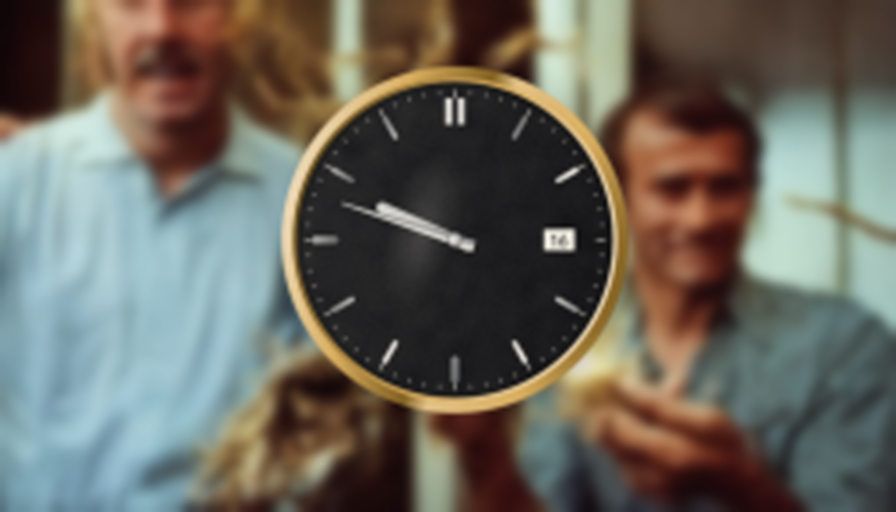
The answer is 9.48
